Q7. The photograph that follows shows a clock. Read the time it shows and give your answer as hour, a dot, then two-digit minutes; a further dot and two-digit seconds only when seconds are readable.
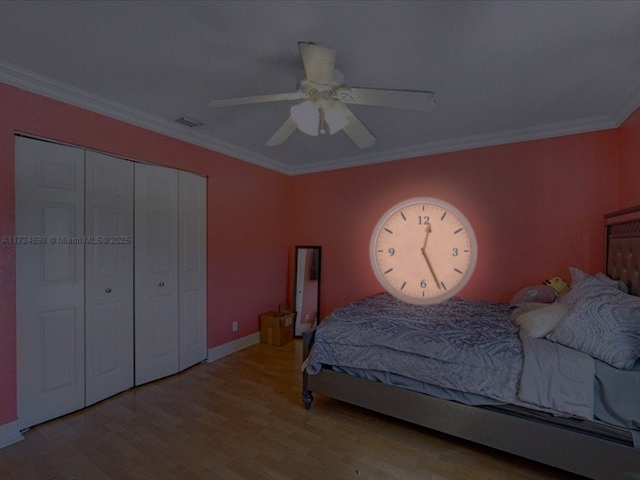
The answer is 12.26
